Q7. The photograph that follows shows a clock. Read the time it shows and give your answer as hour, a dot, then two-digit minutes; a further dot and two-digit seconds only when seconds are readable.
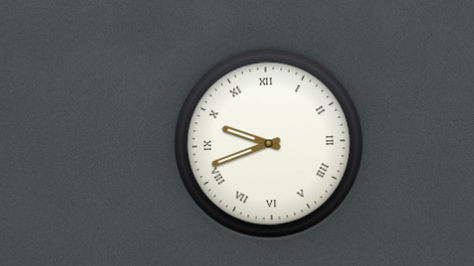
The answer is 9.42
